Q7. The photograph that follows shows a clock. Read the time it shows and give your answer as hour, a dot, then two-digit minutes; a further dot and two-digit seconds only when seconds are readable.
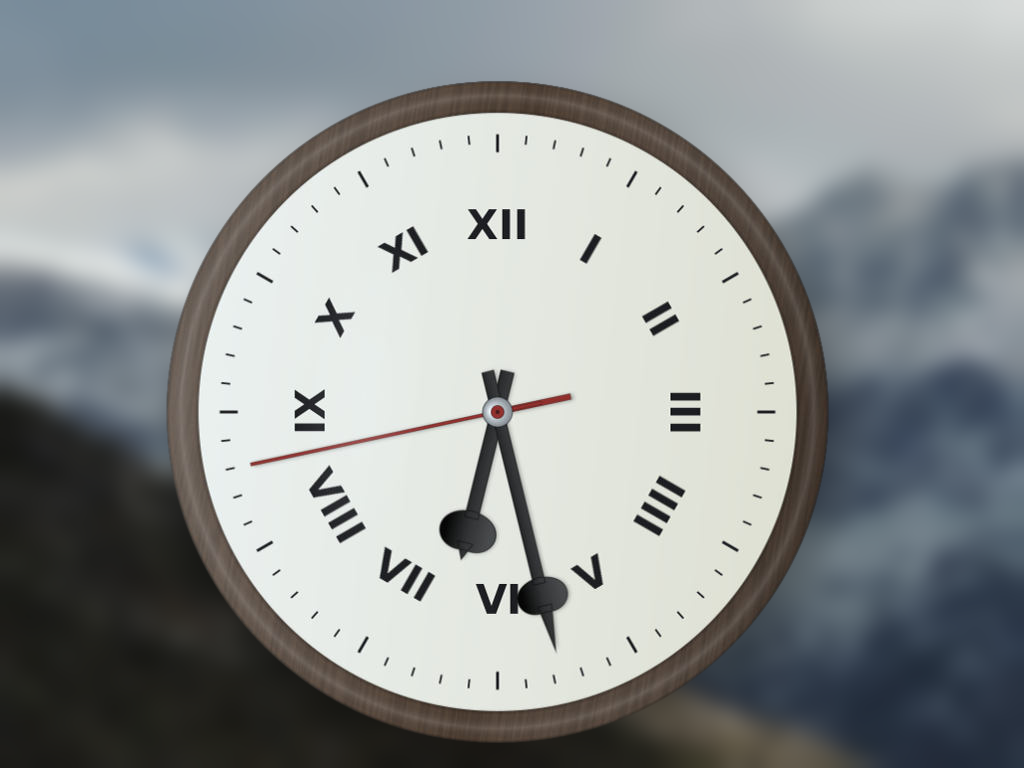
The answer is 6.27.43
